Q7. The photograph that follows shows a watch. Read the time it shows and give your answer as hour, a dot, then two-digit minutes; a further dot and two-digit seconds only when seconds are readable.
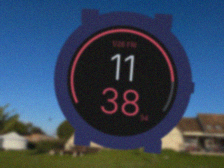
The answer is 11.38
